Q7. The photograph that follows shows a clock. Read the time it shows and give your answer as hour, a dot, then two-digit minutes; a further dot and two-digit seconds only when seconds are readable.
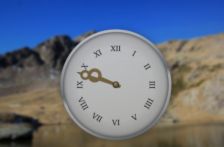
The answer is 9.48
